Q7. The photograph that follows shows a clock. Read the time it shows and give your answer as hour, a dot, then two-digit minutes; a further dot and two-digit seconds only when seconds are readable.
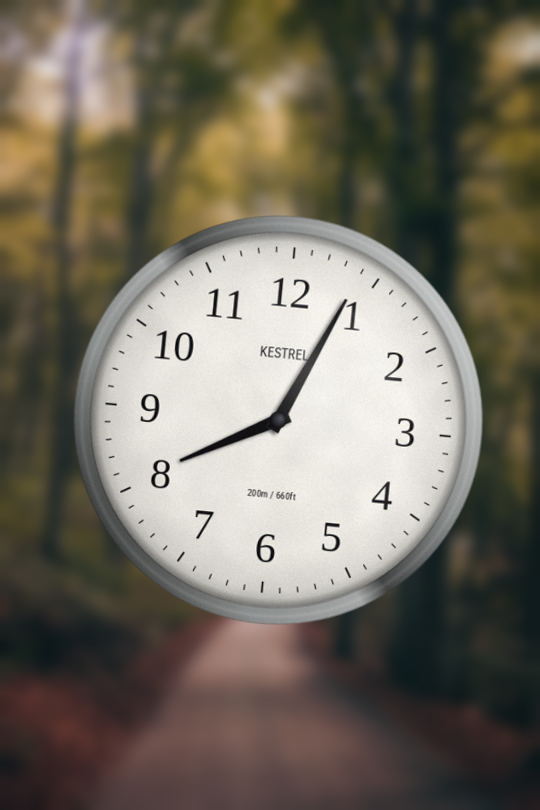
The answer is 8.04
